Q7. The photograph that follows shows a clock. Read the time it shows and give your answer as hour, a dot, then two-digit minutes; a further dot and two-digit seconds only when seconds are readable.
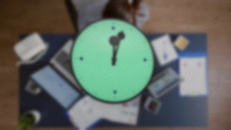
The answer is 12.03
